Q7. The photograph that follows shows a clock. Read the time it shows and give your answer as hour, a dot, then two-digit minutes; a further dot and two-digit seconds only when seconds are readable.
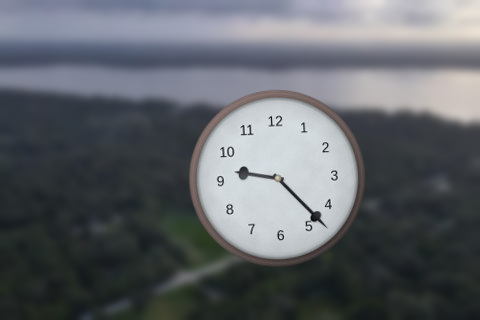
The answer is 9.23
